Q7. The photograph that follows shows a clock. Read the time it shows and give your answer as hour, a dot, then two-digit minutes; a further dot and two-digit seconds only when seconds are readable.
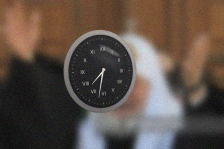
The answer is 7.32
